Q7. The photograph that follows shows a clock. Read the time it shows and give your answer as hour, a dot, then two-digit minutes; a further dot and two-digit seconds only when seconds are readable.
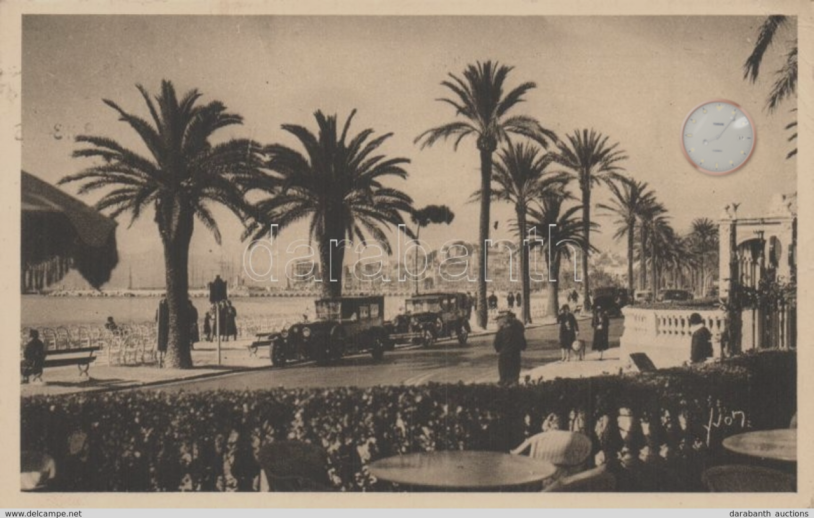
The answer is 8.06
